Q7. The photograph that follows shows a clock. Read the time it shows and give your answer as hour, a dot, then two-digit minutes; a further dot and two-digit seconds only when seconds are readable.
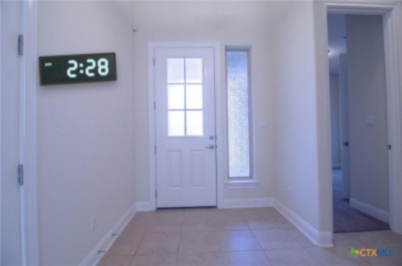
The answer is 2.28
